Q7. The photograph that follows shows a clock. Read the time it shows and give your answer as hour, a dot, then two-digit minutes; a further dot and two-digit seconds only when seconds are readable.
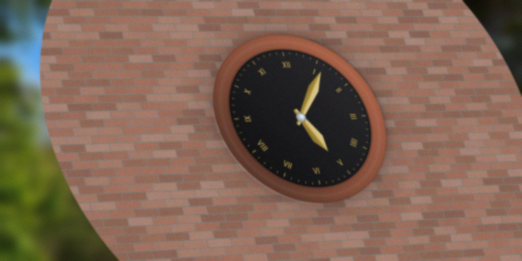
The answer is 5.06
